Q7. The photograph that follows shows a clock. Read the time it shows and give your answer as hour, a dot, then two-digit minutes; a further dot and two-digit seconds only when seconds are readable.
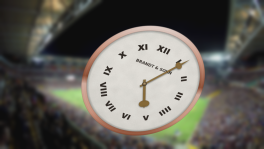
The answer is 5.06
